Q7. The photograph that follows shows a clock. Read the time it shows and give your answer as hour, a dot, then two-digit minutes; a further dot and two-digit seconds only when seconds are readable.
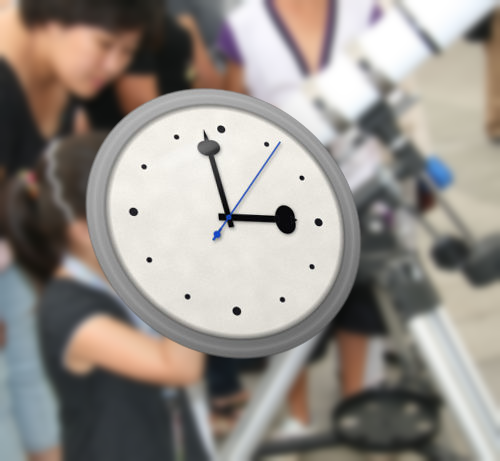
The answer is 2.58.06
